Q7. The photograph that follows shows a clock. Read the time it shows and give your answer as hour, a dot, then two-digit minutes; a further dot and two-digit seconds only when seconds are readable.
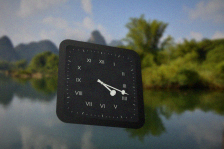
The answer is 4.18
